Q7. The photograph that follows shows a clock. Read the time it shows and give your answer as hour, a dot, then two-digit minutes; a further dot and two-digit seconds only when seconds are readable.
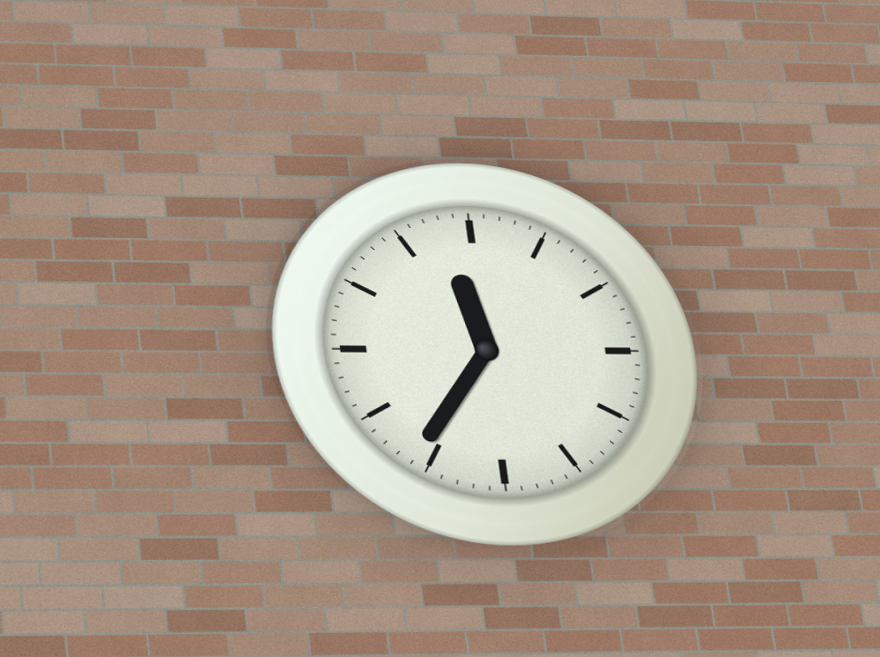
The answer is 11.36
